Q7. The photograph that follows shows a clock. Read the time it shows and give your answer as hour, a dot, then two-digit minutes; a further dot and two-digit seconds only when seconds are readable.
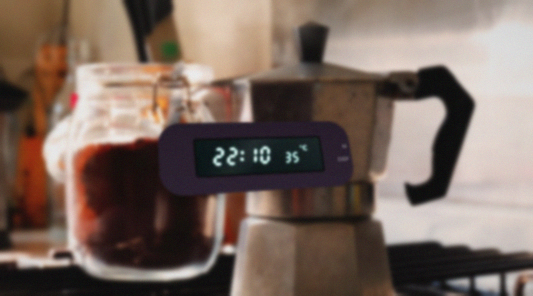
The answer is 22.10
